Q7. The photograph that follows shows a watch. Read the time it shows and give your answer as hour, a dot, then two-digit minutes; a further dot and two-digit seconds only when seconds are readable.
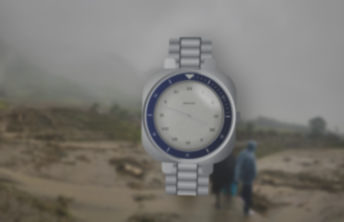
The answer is 3.48
